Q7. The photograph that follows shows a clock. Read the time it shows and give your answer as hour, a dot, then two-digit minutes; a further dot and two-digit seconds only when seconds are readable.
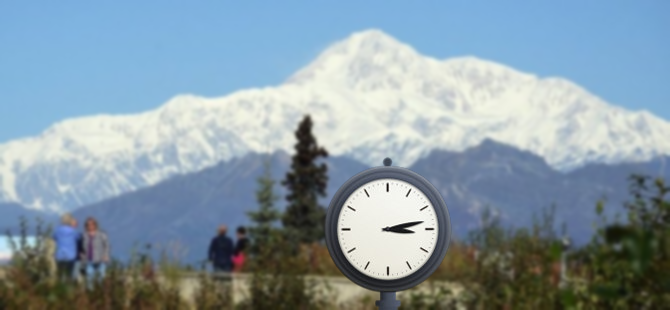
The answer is 3.13
